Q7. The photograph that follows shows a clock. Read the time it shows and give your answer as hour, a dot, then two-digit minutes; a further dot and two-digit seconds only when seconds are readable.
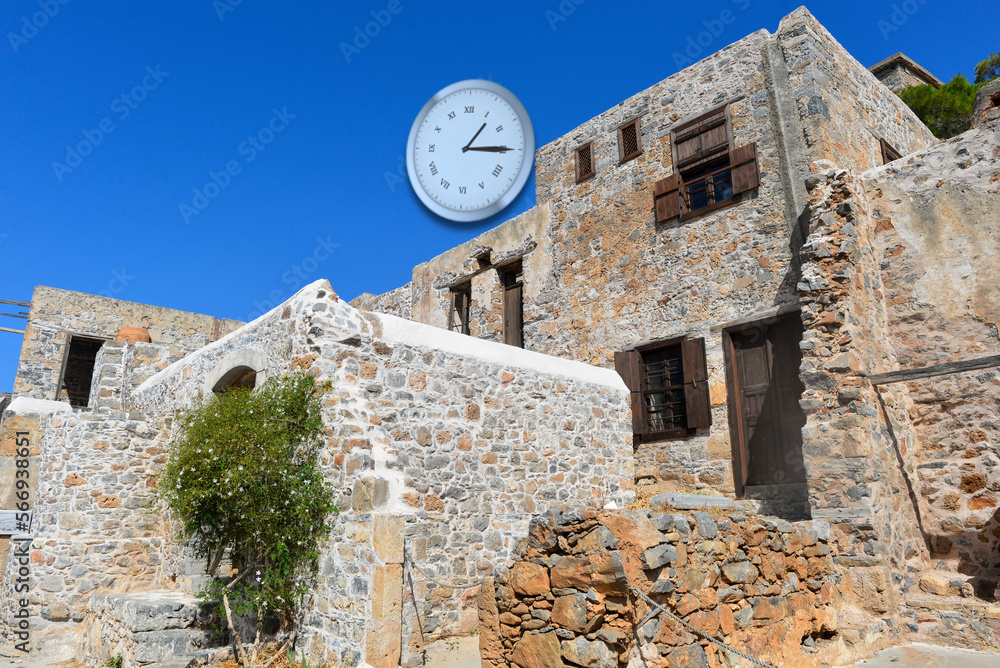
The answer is 1.15
